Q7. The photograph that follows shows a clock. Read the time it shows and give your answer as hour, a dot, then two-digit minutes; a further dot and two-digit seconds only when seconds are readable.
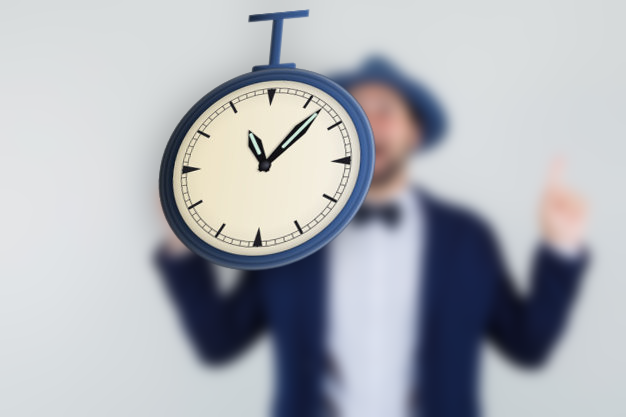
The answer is 11.07
